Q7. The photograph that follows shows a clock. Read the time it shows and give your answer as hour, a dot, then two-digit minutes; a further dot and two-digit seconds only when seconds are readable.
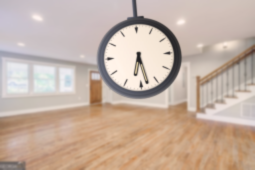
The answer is 6.28
